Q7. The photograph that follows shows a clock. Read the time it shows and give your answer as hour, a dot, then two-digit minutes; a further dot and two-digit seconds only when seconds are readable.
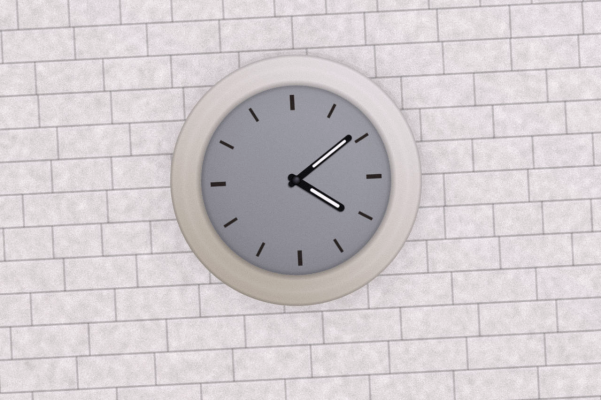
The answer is 4.09
